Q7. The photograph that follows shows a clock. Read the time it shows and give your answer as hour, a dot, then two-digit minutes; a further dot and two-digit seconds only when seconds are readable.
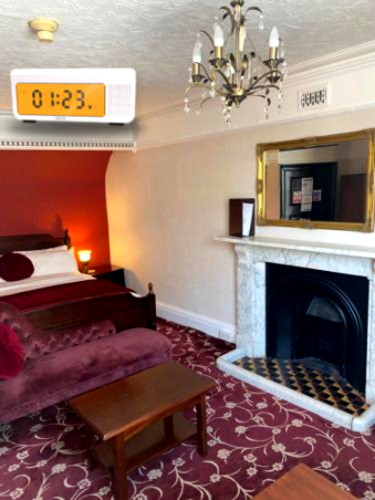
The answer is 1.23
